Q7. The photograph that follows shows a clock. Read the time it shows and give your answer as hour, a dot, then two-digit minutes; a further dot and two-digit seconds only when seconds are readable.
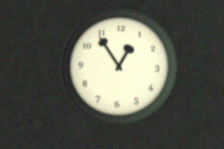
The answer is 12.54
